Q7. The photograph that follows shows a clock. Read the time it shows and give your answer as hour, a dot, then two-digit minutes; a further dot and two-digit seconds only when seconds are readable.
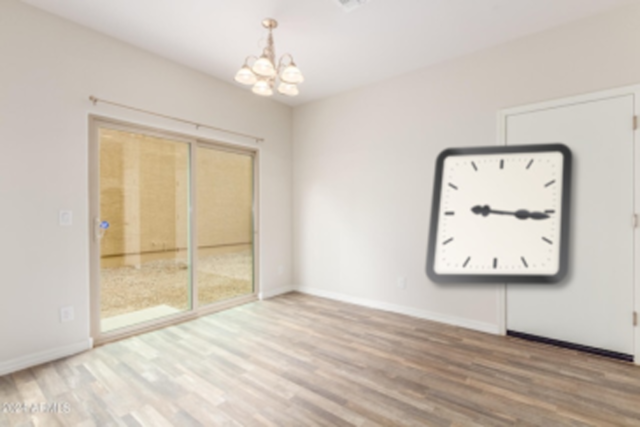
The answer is 9.16
